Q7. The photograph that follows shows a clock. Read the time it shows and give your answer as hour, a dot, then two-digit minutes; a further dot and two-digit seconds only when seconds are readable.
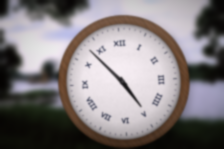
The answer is 4.53
